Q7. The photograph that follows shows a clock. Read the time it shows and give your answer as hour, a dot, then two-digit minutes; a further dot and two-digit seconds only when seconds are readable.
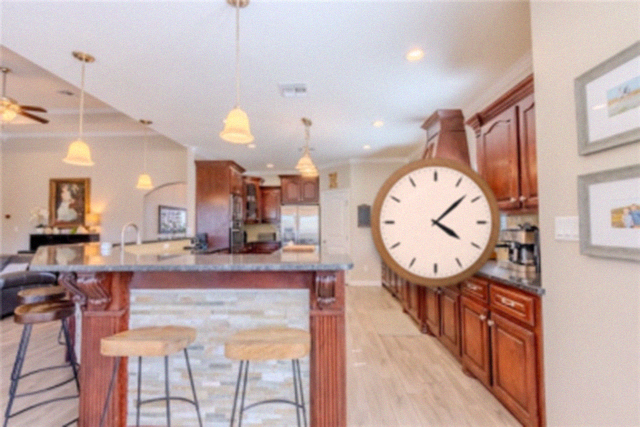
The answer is 4.08
